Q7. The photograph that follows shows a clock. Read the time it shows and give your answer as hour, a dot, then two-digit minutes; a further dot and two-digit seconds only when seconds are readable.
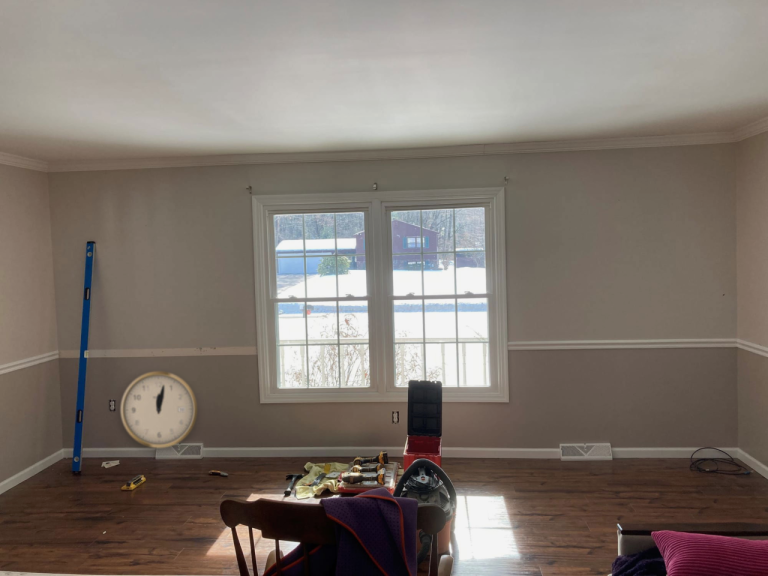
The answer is 12.02
